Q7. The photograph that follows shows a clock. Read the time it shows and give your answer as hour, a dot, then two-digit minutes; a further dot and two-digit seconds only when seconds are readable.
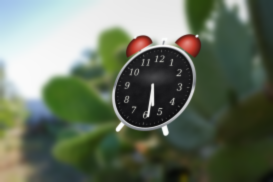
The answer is 5.29
